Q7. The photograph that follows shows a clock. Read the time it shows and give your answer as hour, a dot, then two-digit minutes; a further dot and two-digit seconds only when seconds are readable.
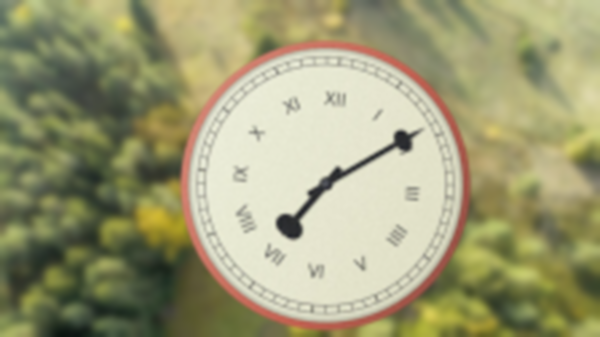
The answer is 7.09
